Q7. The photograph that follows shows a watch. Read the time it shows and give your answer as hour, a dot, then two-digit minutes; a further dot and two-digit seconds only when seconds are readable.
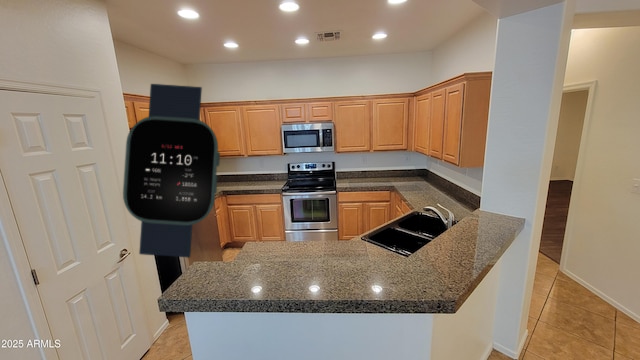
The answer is 11.10
